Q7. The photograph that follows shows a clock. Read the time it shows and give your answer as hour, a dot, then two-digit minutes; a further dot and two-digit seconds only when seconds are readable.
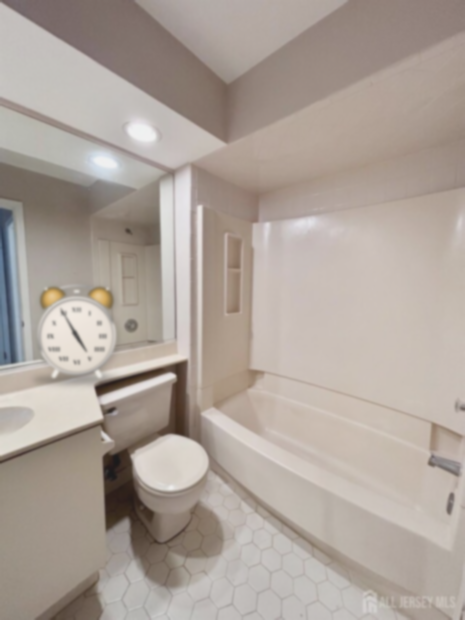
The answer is 4.55
